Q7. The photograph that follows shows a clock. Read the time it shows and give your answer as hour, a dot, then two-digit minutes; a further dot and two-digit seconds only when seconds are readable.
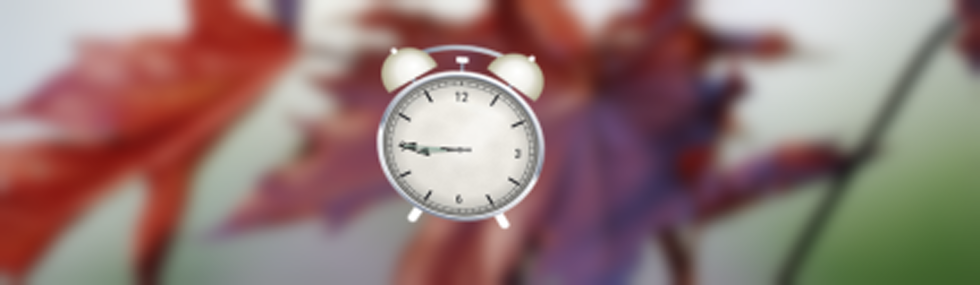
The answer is 8.45
